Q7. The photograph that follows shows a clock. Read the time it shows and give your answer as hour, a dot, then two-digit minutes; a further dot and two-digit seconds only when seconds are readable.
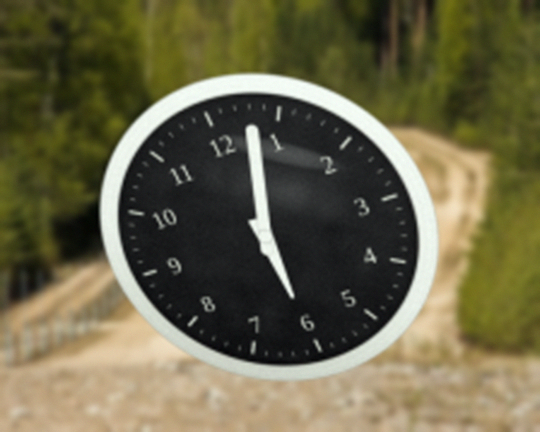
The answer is 6.03
